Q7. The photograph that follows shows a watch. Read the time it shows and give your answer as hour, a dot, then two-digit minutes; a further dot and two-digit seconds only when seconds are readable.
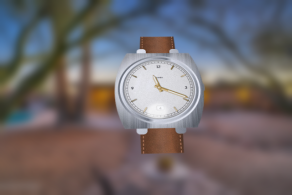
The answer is 11.19
